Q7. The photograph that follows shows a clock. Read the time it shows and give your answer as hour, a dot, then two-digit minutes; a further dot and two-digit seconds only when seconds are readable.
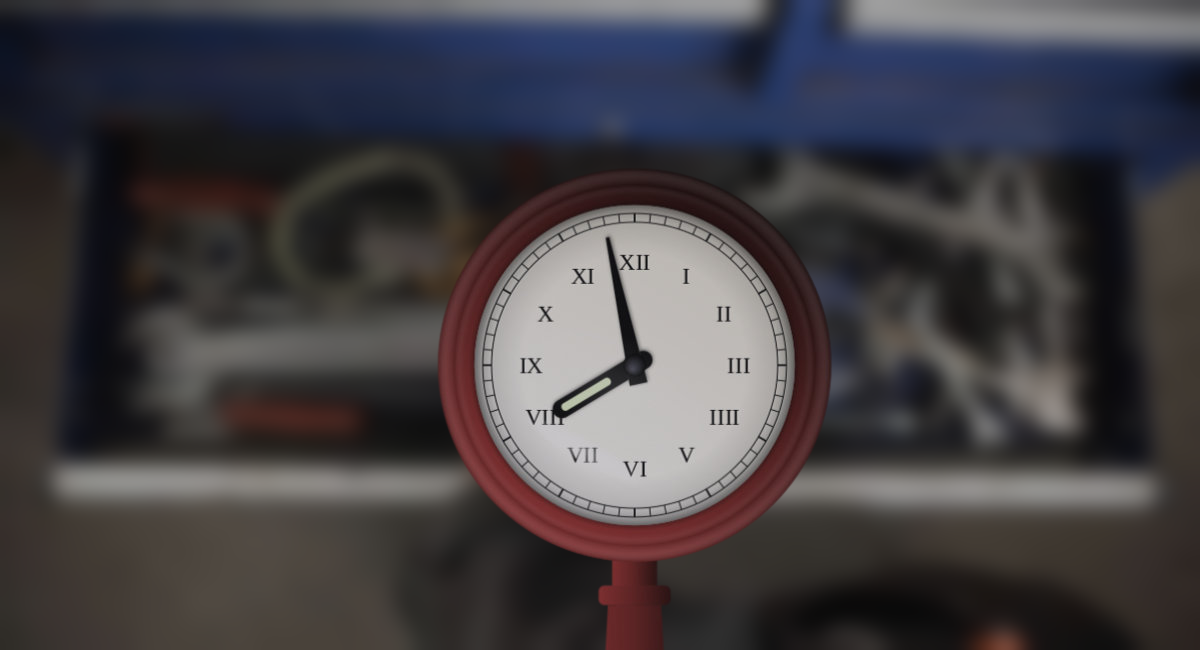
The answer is 7.58
